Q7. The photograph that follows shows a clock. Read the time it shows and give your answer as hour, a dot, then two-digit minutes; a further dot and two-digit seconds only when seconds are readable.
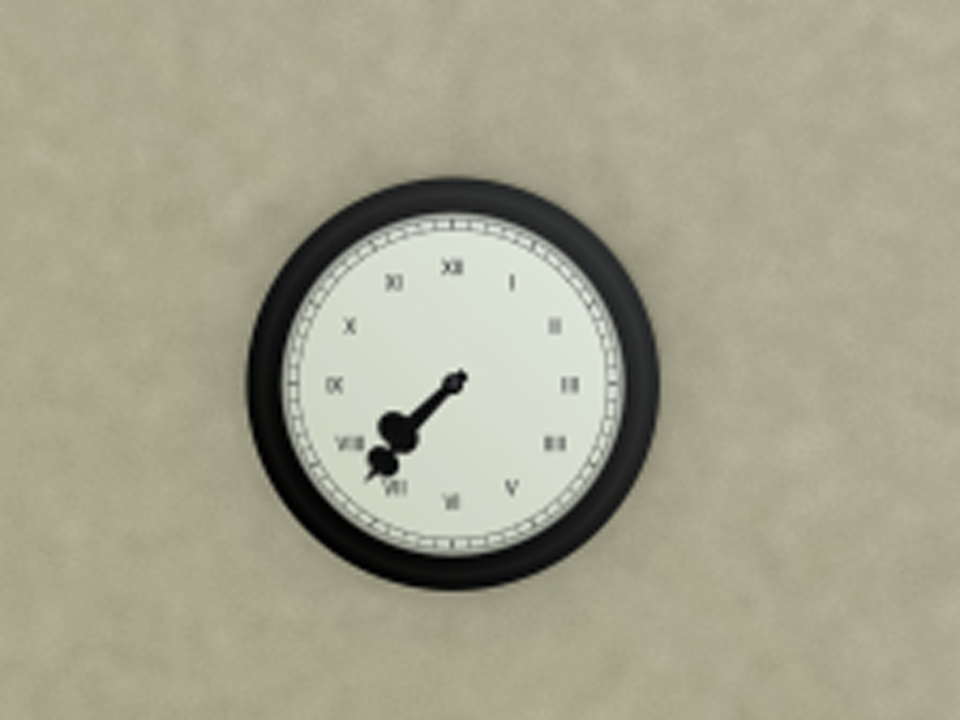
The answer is 7.37
